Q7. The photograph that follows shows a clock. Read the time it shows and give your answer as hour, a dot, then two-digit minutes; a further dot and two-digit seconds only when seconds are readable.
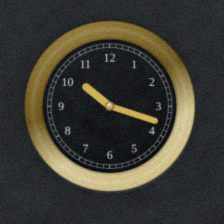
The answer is 10.18
